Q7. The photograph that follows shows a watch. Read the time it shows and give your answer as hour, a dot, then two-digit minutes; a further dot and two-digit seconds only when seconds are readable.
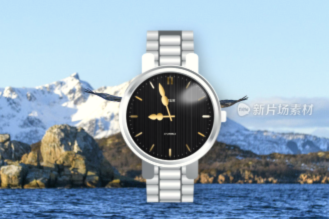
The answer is 8.57
